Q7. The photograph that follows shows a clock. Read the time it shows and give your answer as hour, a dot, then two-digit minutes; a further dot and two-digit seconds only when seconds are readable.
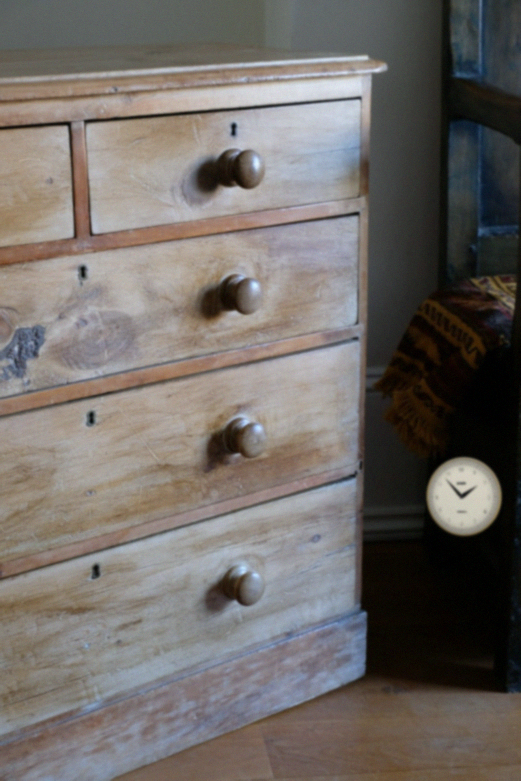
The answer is 1.53
